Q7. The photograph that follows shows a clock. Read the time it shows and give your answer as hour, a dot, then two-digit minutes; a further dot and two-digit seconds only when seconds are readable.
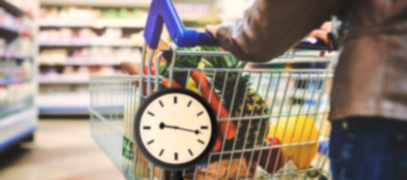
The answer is 9.17
